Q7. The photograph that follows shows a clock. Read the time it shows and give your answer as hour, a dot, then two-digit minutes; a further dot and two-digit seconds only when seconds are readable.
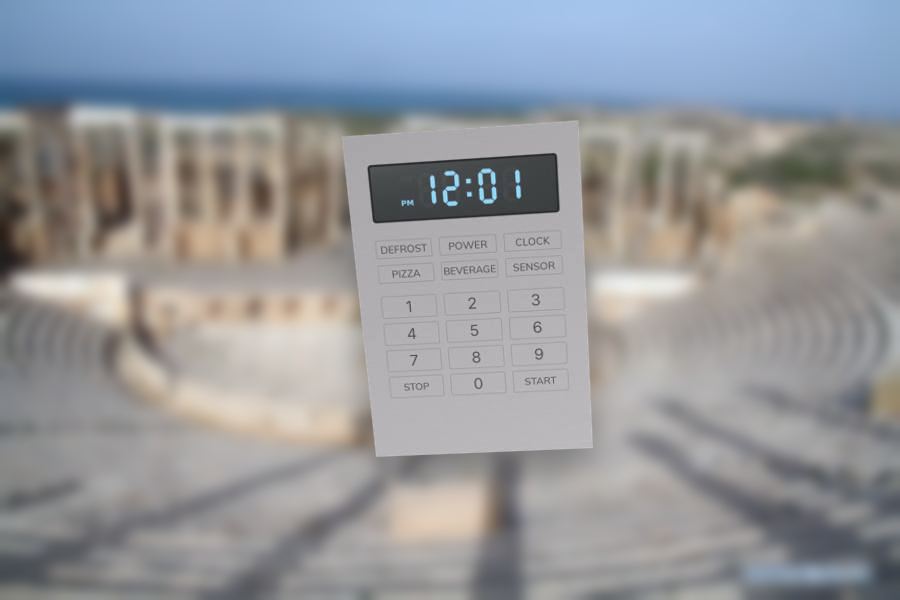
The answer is 12.01
